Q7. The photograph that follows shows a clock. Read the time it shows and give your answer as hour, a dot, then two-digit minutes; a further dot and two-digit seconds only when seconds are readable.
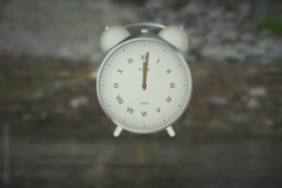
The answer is 12.01
